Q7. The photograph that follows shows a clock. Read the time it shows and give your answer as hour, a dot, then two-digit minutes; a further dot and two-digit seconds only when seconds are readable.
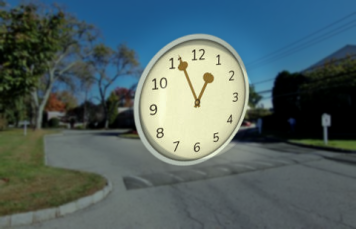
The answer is 12.56
